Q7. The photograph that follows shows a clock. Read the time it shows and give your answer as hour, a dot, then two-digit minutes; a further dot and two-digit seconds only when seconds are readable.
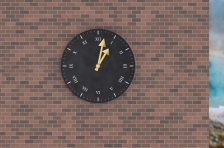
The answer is 1.02
